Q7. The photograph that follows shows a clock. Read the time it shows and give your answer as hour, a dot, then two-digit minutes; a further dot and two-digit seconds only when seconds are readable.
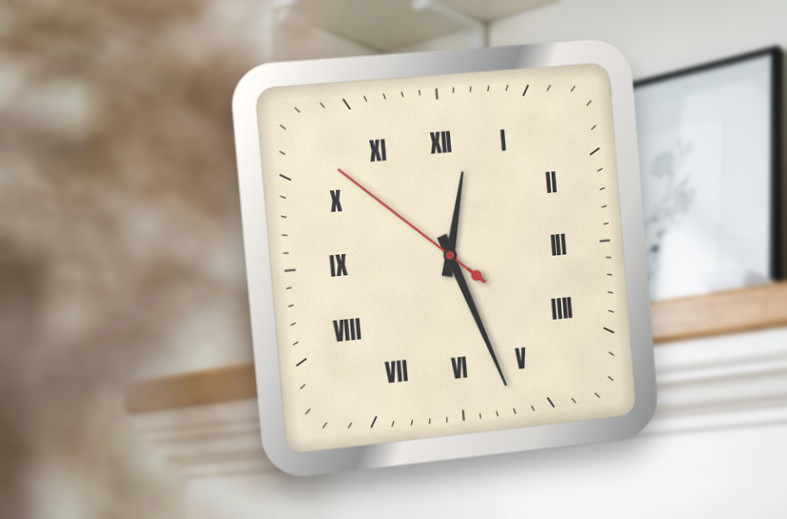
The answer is 12.26.52
